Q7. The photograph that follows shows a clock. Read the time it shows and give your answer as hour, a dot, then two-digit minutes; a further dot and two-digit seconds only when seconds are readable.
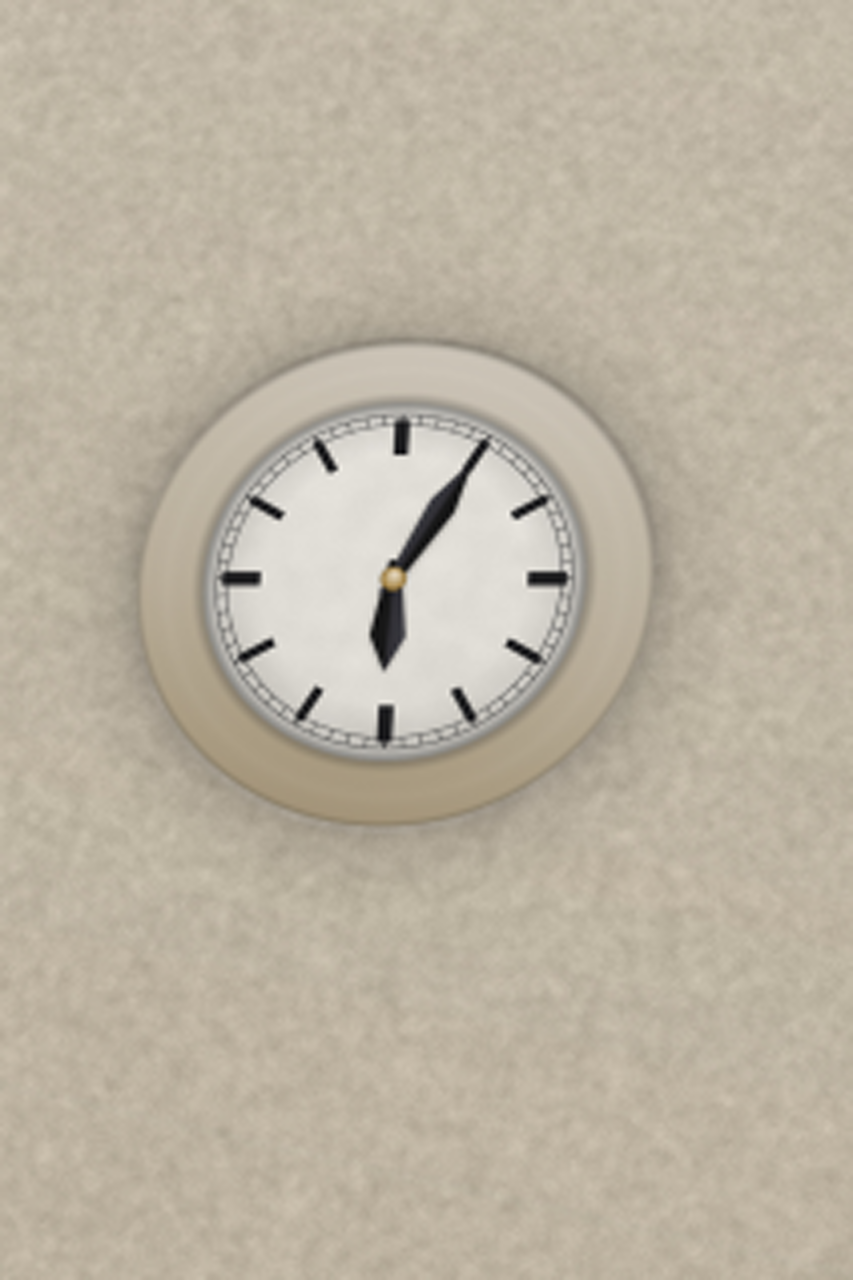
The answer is 6.05
